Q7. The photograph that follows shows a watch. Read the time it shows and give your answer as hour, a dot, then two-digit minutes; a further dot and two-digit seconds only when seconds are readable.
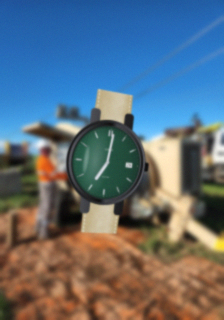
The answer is 7.01
